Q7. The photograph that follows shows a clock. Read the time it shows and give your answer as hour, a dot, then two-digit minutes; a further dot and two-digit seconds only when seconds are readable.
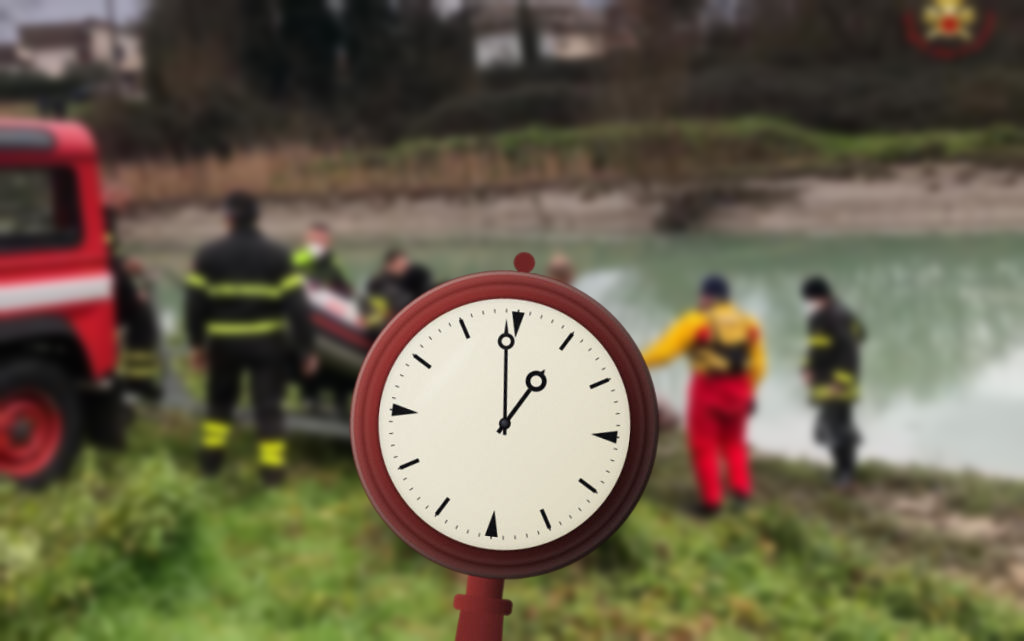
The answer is 12.59
